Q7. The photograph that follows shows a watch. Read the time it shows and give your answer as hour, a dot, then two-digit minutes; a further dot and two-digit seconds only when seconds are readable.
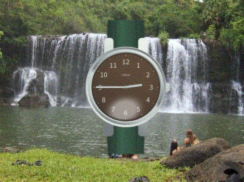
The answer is 2.45
